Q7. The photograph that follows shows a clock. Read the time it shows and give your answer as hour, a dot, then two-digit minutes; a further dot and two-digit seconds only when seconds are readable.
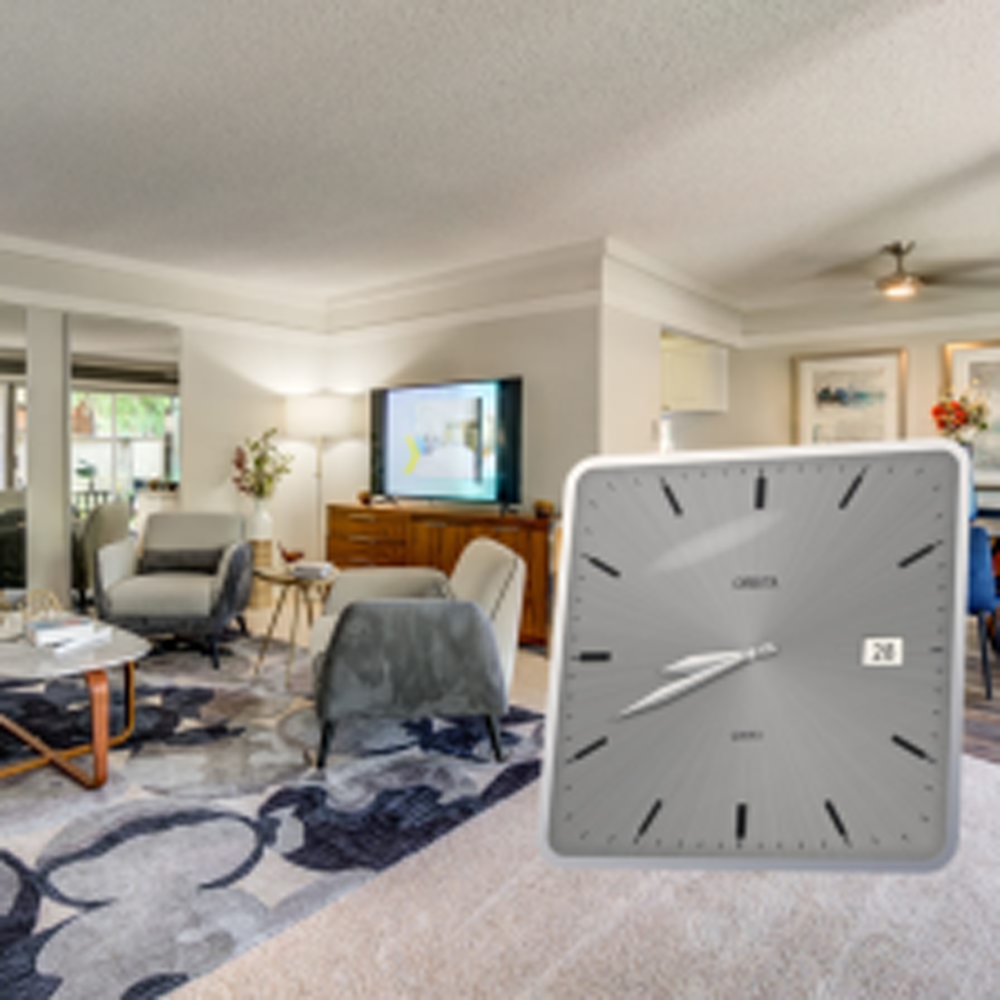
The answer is 8.41
